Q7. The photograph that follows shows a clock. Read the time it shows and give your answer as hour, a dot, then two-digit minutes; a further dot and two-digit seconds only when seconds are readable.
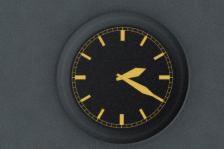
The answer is 2.20
